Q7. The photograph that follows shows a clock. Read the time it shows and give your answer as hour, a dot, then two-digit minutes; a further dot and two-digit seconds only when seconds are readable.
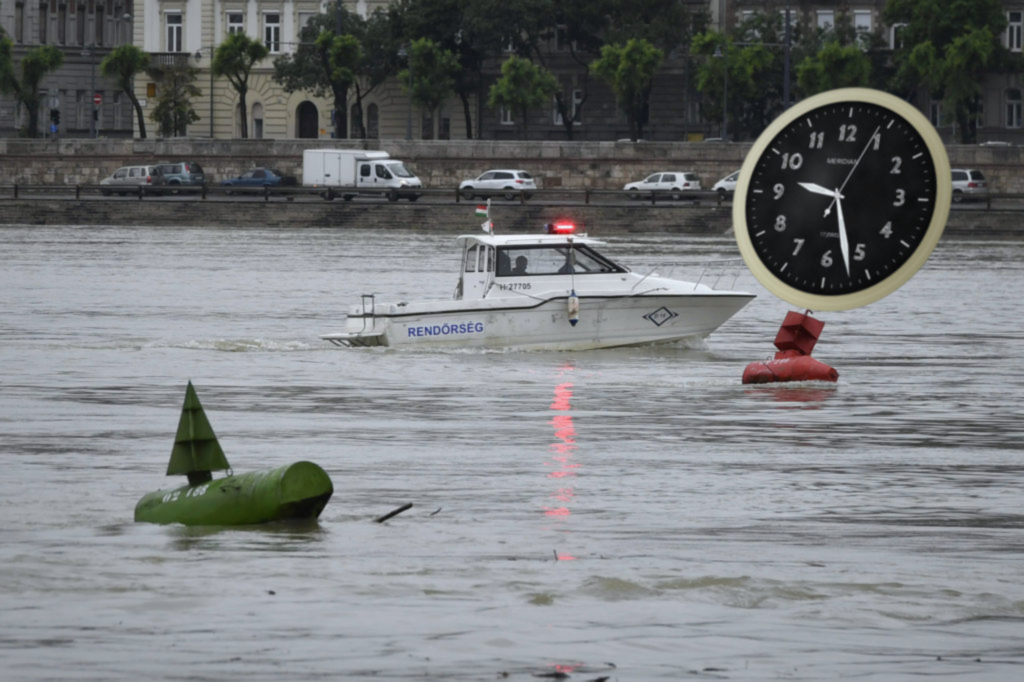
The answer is 9.27.04
